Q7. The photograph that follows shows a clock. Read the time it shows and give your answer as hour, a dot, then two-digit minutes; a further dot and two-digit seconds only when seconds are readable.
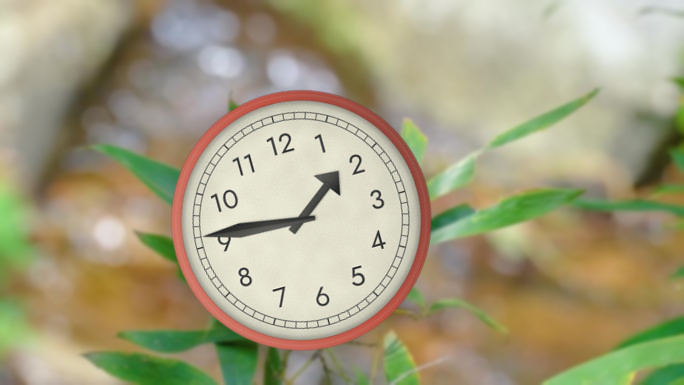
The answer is 1.46
